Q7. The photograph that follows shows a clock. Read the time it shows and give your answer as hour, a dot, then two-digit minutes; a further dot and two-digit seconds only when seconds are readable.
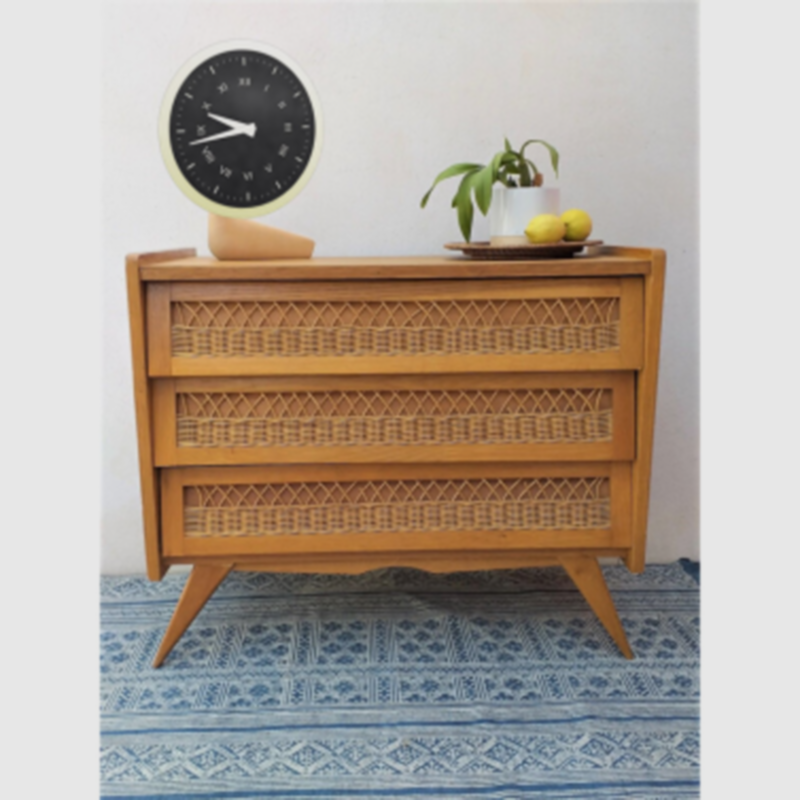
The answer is 9.43
